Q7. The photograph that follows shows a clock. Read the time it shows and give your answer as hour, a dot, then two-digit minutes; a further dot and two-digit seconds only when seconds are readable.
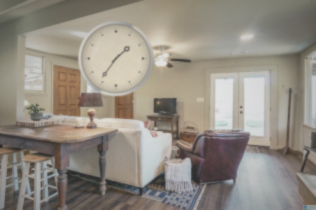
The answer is 1.36
